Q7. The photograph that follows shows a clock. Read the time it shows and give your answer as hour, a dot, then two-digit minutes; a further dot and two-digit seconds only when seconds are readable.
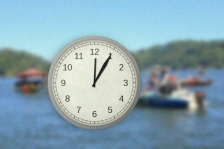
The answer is 12.05
